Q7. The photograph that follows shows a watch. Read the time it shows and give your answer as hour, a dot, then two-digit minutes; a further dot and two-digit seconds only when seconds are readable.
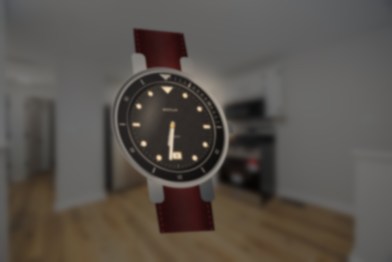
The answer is 6.32
